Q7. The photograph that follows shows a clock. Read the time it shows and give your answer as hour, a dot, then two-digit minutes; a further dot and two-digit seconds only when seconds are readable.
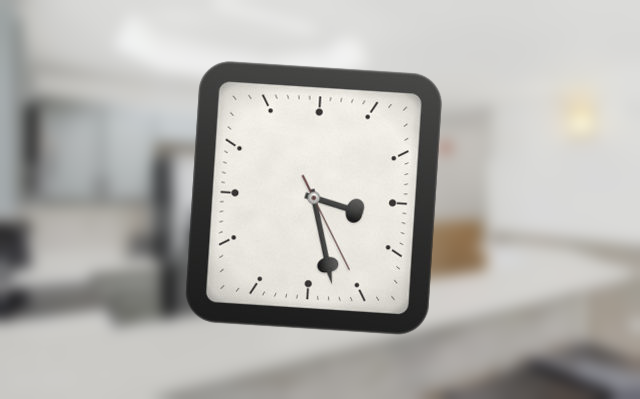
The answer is 3.27.25
